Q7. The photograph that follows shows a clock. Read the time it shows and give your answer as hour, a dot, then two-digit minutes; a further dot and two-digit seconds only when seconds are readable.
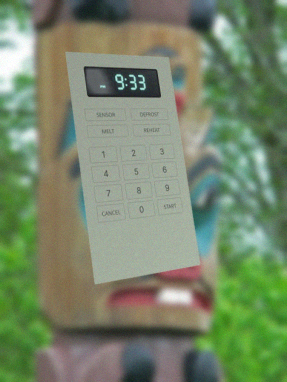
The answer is 9.33
